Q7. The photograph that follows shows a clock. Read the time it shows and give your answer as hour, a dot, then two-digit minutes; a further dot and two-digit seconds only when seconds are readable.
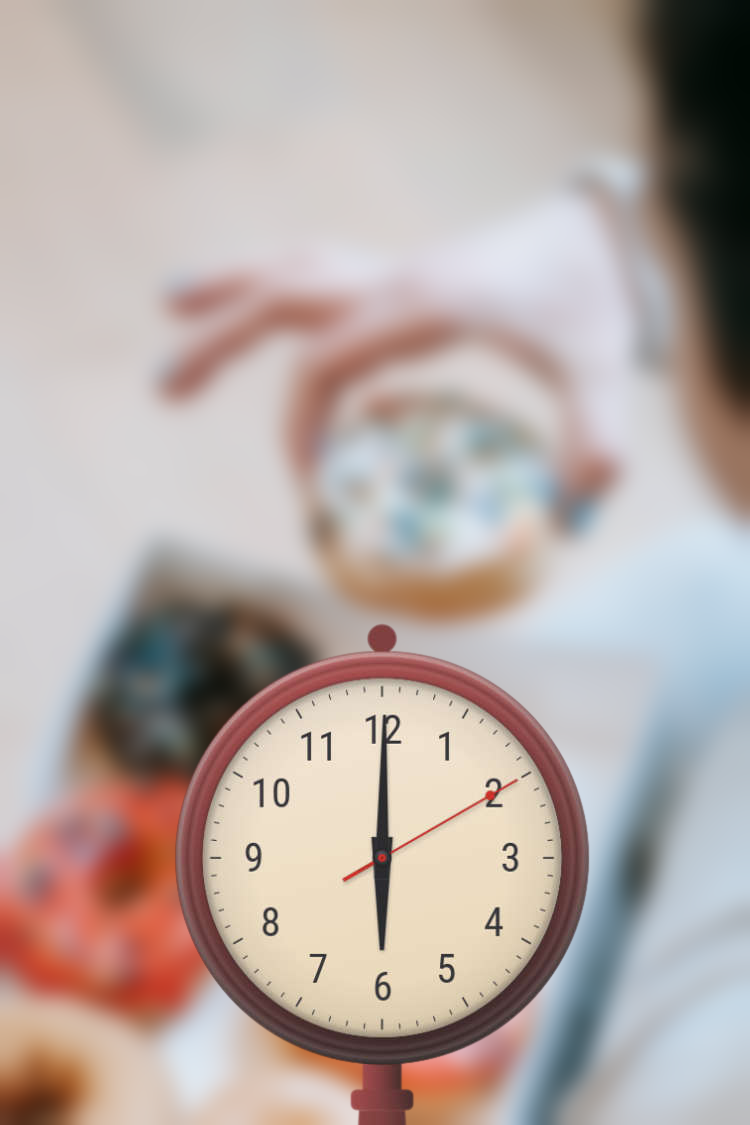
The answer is 6.00.10
